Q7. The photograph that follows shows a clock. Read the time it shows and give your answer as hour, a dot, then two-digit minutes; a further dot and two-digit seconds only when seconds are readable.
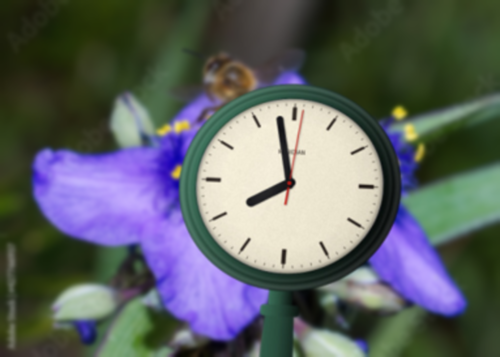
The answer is 7.58.01
